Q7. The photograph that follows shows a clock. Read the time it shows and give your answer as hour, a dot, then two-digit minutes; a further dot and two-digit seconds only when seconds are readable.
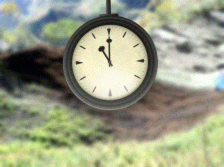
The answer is 11.00
